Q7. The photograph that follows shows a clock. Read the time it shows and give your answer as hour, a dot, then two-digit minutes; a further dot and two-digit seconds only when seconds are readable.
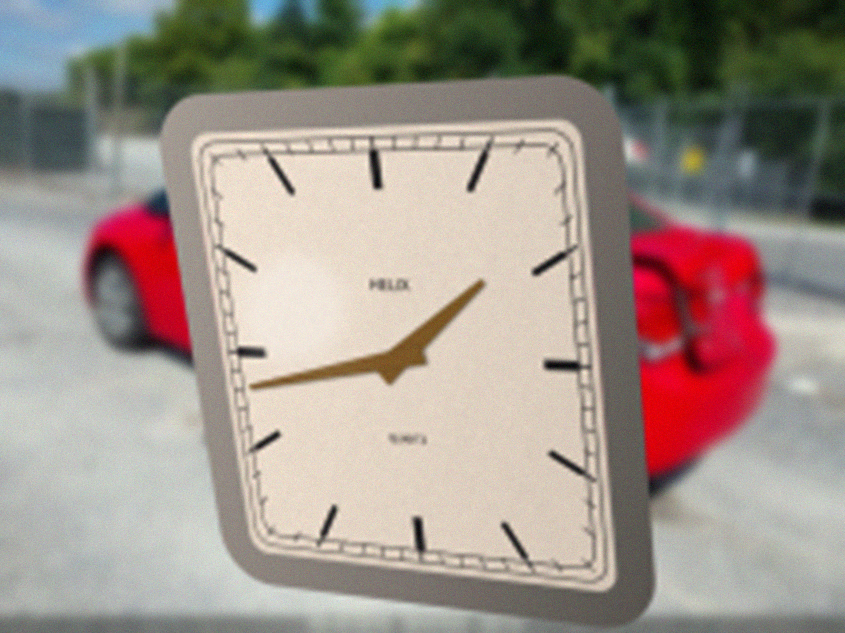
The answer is 1.43
